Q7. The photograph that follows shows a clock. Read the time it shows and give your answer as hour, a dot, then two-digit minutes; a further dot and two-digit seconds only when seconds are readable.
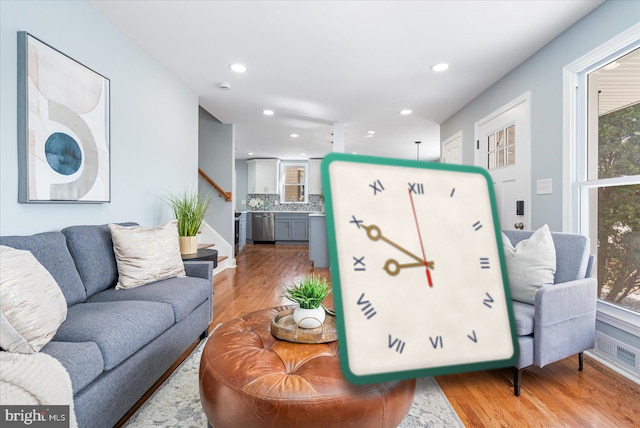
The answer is 8.49.59
